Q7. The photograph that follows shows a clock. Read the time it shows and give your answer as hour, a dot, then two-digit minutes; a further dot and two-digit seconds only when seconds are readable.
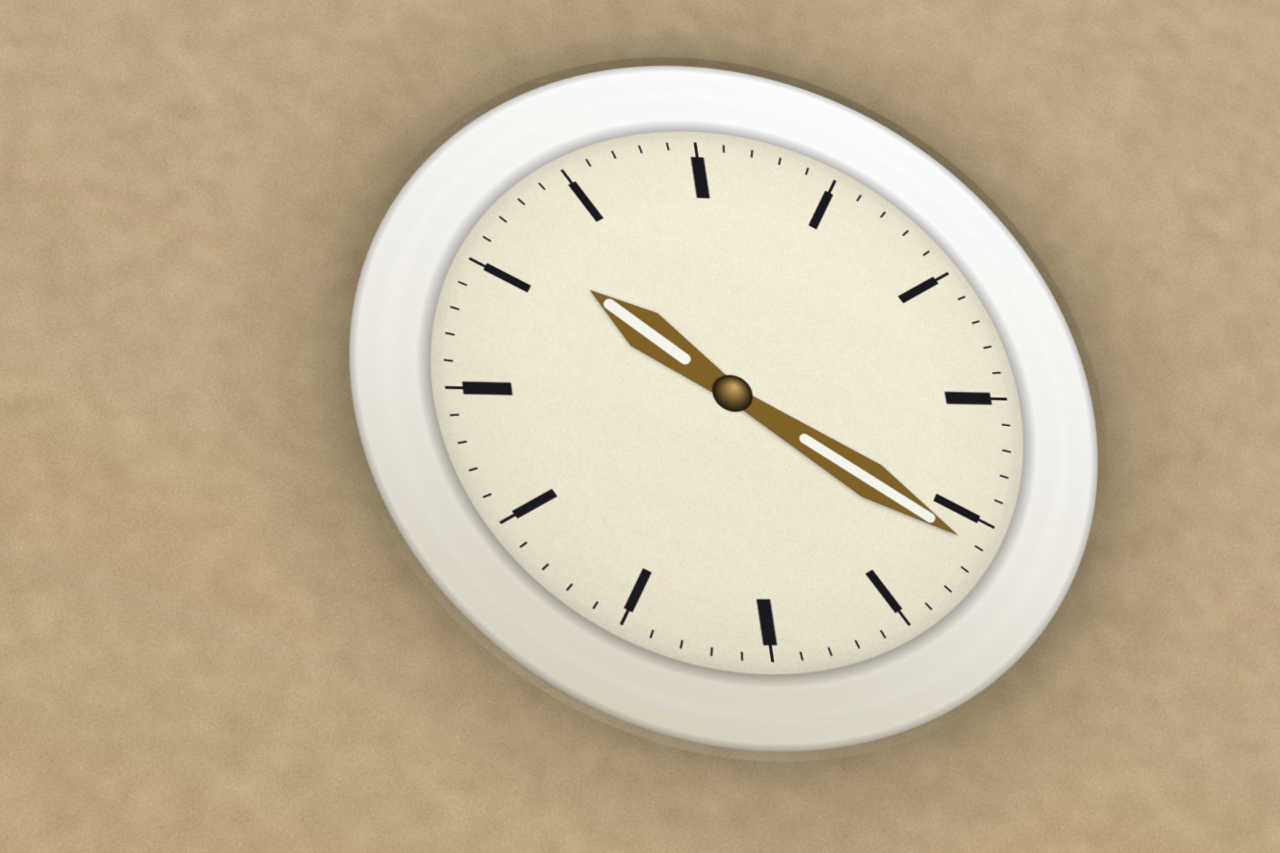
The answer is 10.21
